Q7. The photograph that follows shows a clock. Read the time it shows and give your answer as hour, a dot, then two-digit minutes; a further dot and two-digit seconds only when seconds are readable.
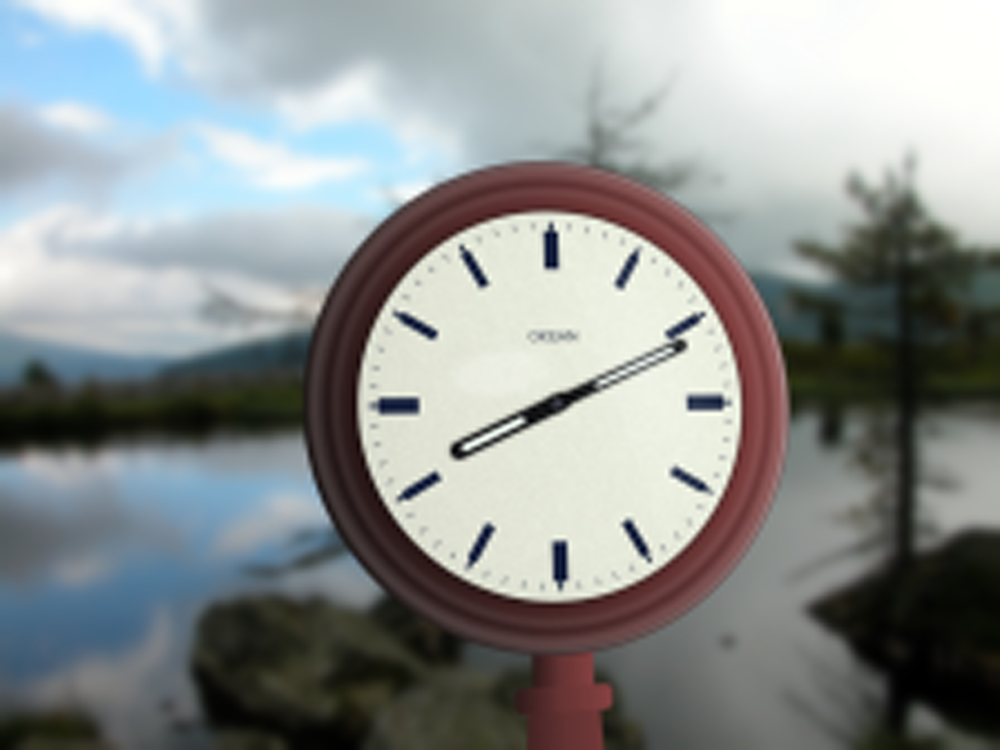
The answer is 8.11
